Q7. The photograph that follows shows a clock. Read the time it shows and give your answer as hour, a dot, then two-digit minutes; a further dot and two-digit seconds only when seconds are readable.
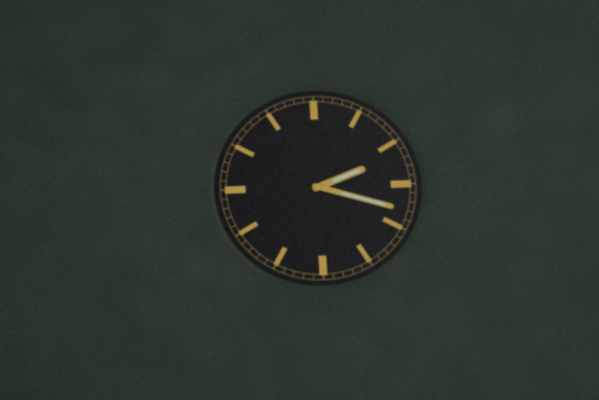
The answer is 2.18
